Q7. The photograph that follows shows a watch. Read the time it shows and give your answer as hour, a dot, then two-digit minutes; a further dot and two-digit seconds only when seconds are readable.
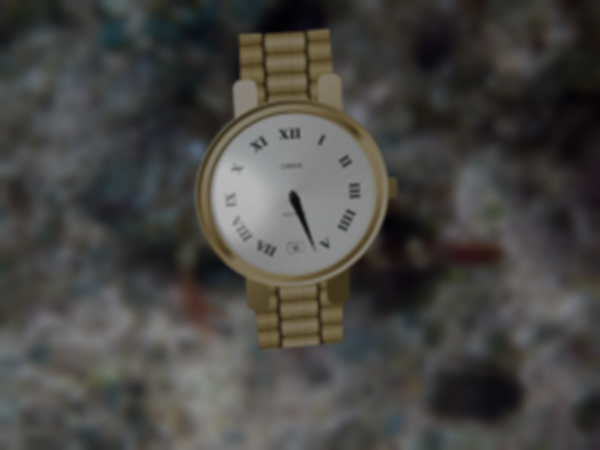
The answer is 5.27
